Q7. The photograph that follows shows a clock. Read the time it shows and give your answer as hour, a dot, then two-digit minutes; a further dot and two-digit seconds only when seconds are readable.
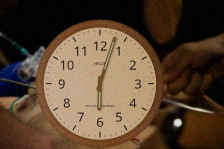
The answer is 6.03
